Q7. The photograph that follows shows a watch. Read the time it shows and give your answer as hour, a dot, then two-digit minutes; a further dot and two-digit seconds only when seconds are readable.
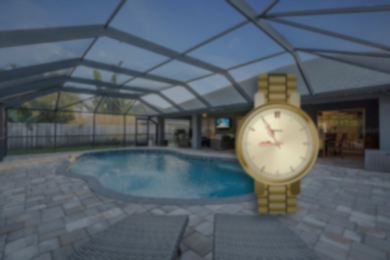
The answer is 8.55
